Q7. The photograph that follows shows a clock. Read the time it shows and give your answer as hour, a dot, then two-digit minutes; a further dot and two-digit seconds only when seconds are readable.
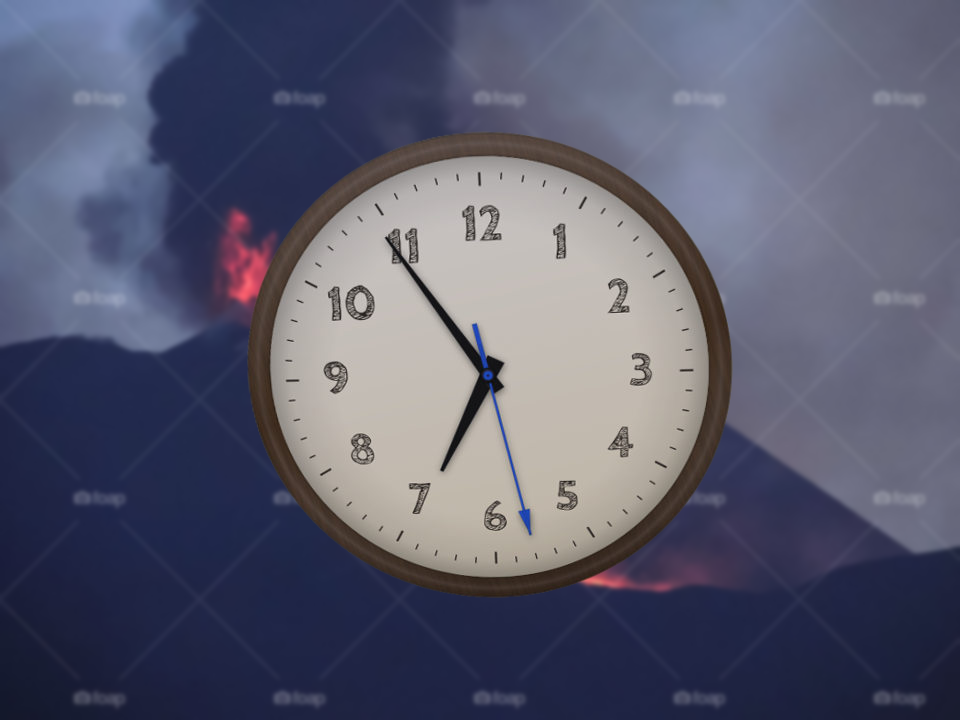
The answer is 6.54.28
